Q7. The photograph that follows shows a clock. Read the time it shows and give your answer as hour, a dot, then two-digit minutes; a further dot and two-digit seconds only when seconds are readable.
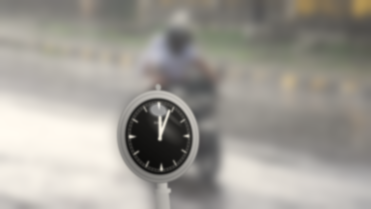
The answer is 12.04
